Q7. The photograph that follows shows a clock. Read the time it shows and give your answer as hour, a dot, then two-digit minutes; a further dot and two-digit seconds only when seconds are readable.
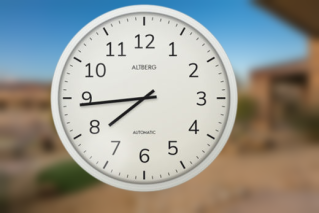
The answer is 7.44
